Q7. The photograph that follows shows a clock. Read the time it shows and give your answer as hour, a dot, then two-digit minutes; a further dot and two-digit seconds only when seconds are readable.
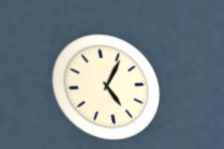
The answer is 5.06
